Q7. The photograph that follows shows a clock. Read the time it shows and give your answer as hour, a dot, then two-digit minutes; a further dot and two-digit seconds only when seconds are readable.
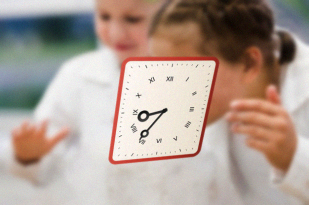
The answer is 8.36
